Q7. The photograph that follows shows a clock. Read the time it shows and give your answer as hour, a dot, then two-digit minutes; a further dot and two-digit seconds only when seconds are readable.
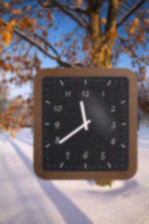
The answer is 11.39
